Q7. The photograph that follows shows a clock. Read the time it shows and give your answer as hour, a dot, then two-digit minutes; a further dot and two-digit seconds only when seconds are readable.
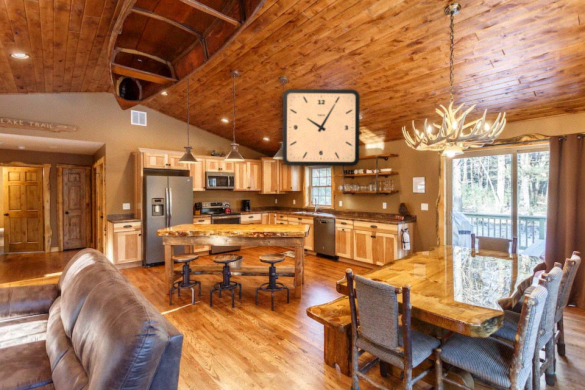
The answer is 10.05
